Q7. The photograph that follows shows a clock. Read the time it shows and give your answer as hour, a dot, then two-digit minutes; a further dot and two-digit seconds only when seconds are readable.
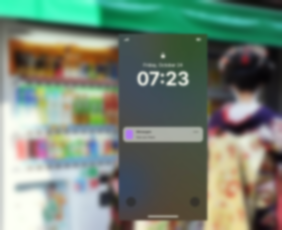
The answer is 7.23
